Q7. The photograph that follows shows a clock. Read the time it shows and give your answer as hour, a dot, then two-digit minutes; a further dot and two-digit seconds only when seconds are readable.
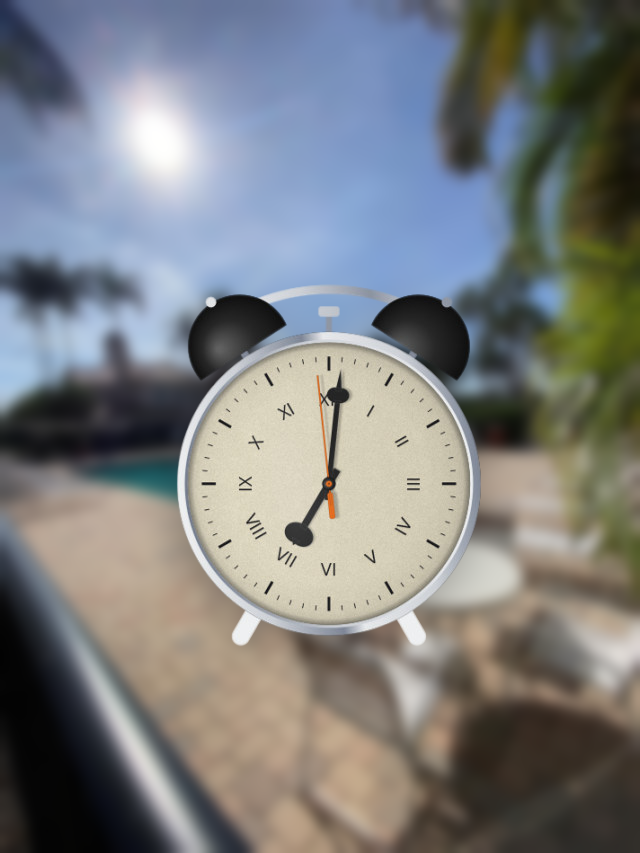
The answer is 7.00.59
